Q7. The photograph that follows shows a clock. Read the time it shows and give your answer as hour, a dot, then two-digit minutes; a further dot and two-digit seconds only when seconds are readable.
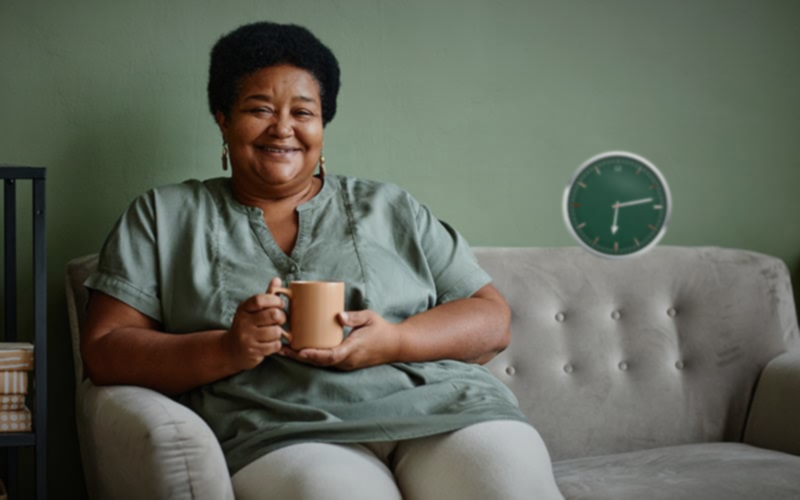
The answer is 6.13
